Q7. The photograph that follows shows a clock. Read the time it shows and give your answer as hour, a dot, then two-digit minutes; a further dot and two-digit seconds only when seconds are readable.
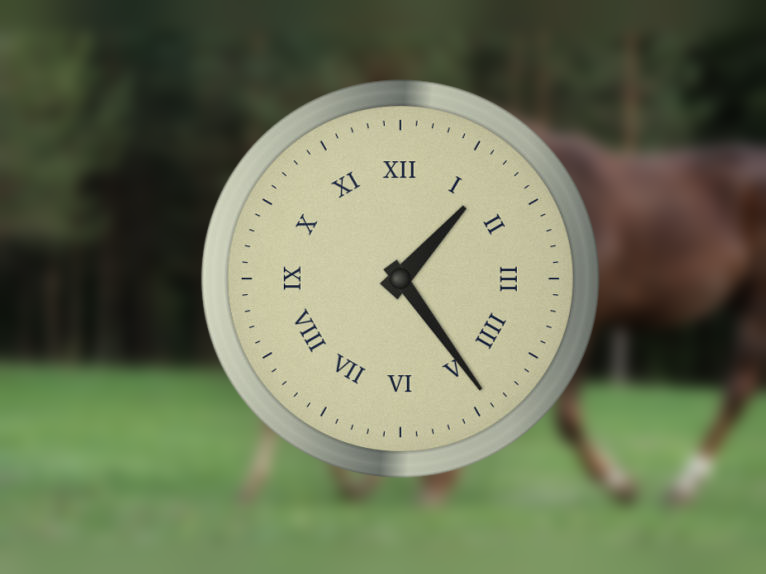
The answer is 1.24
